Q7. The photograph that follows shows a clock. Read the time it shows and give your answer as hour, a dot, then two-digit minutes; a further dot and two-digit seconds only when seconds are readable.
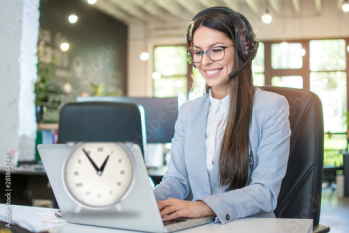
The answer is 12.54
